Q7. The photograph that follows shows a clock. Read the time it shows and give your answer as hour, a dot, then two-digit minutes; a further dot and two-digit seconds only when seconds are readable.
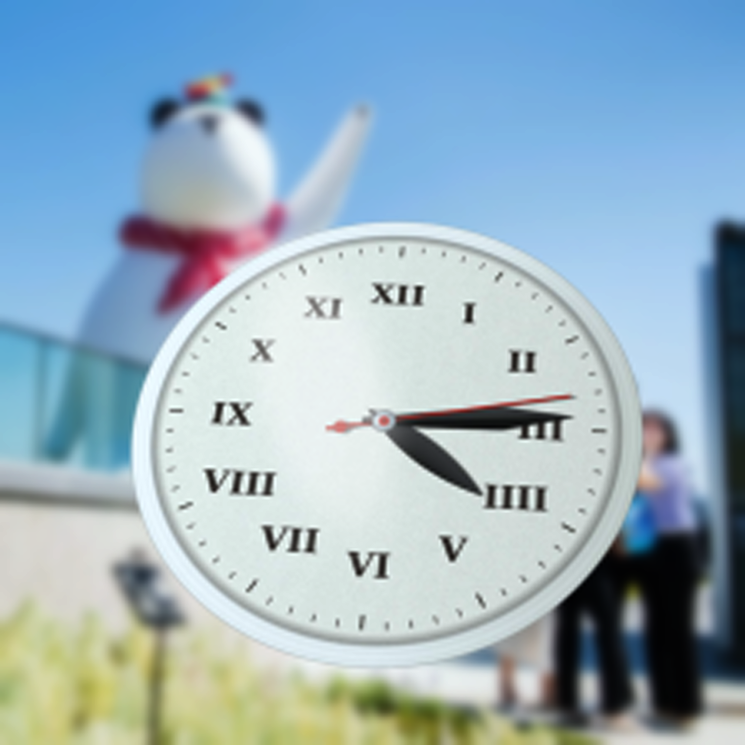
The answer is 4.14.13
